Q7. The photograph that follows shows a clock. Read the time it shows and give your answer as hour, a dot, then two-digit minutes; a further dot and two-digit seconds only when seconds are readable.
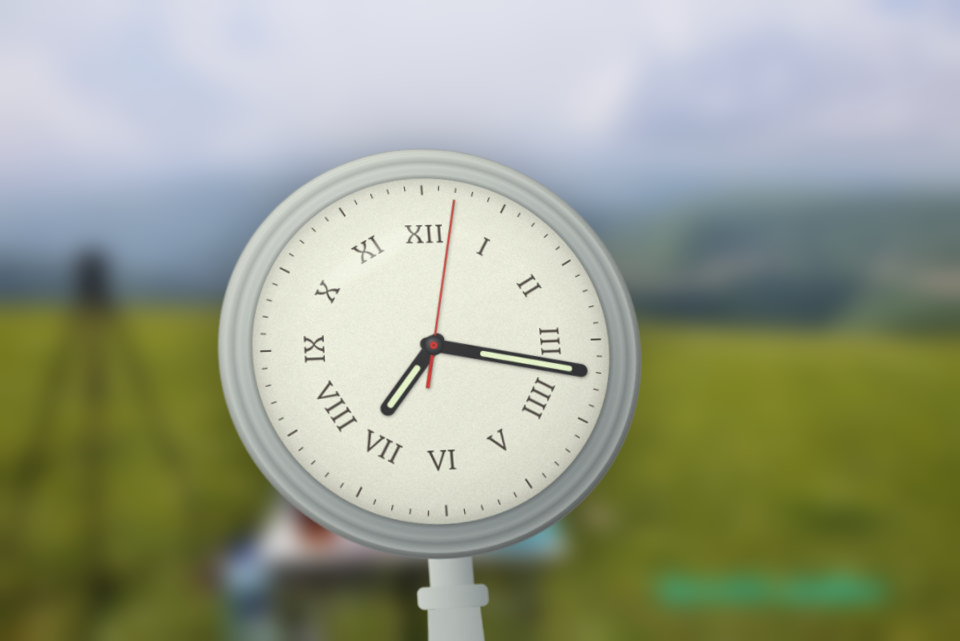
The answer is 7.17.02
